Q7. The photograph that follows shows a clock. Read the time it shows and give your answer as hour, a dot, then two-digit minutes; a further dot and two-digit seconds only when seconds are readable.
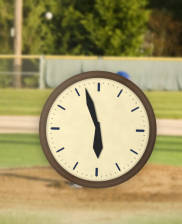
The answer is 5.57
